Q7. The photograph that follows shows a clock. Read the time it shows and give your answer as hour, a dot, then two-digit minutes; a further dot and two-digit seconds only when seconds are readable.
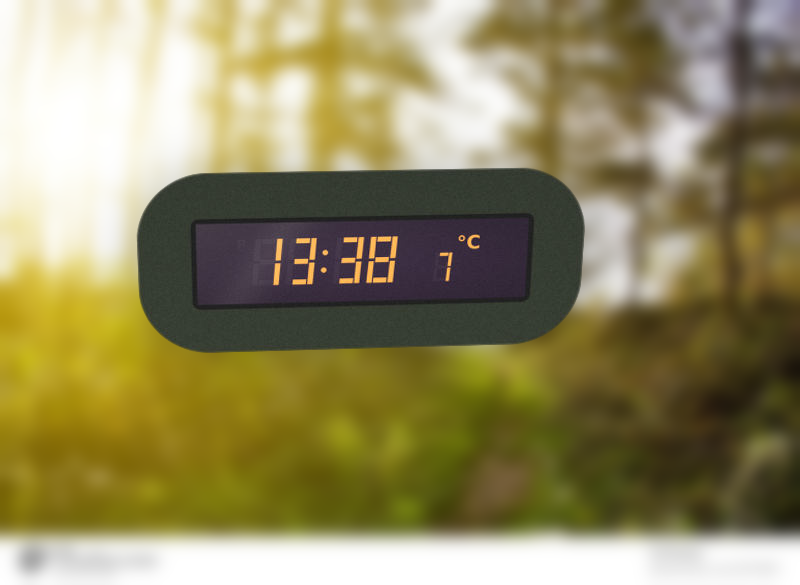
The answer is 13.38
